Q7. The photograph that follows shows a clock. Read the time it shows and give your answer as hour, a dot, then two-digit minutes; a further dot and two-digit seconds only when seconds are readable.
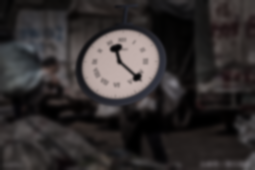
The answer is 11.22
